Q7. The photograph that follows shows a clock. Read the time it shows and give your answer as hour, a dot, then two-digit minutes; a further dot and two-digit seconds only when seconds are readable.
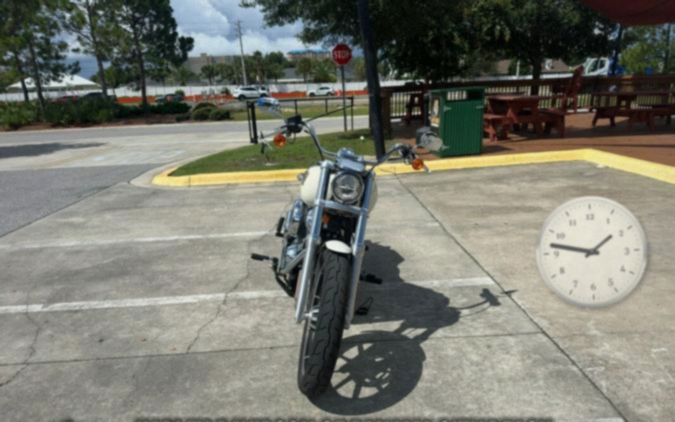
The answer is 1.47
